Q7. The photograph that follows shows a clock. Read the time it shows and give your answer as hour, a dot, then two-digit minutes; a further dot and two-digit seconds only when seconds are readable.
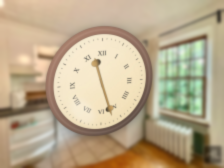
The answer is 11.27
